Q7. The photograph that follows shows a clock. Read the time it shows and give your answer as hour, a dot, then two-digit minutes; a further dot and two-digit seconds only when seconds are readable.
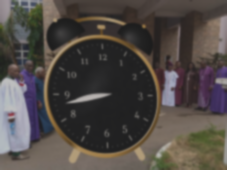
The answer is 8.43
